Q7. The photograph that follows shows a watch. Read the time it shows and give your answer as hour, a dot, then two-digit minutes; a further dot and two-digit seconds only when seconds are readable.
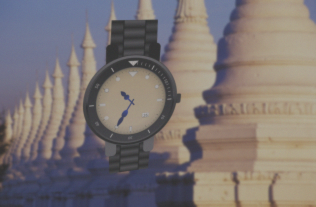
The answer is 10.35
